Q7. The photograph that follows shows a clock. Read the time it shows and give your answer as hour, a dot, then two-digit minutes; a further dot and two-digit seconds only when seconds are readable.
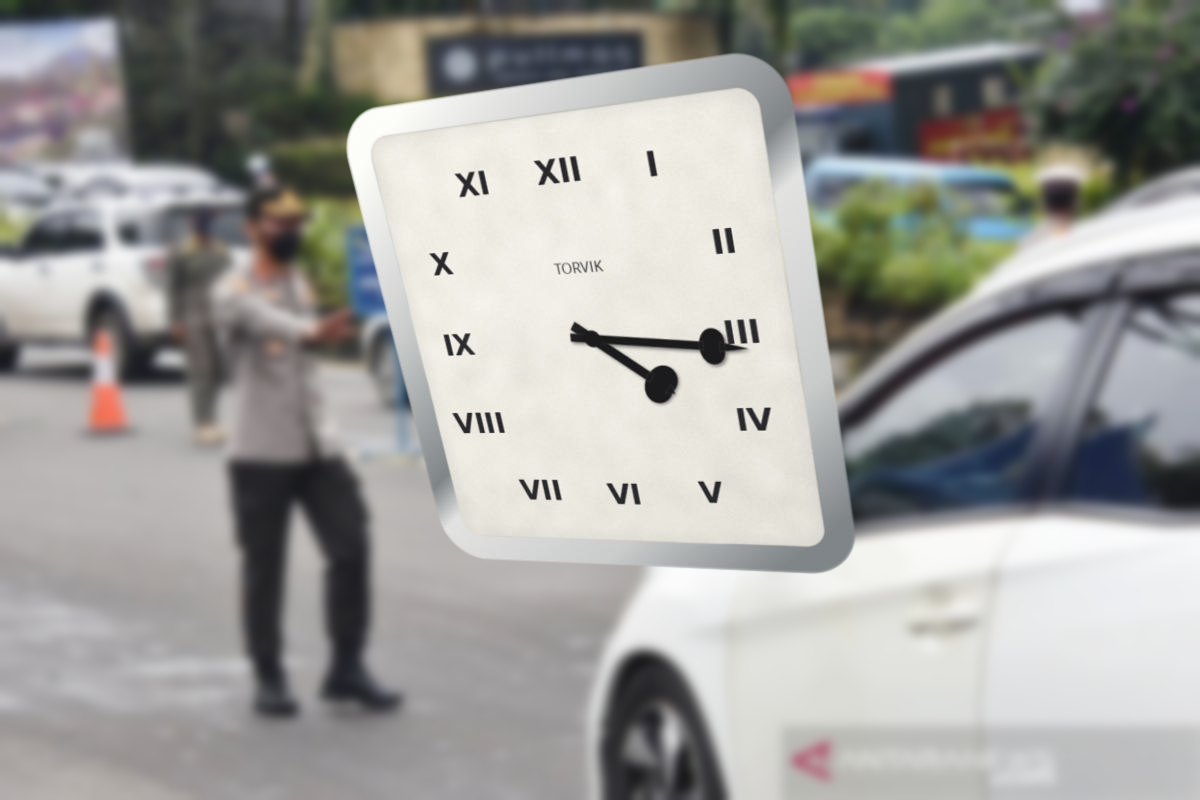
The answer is 4.16
